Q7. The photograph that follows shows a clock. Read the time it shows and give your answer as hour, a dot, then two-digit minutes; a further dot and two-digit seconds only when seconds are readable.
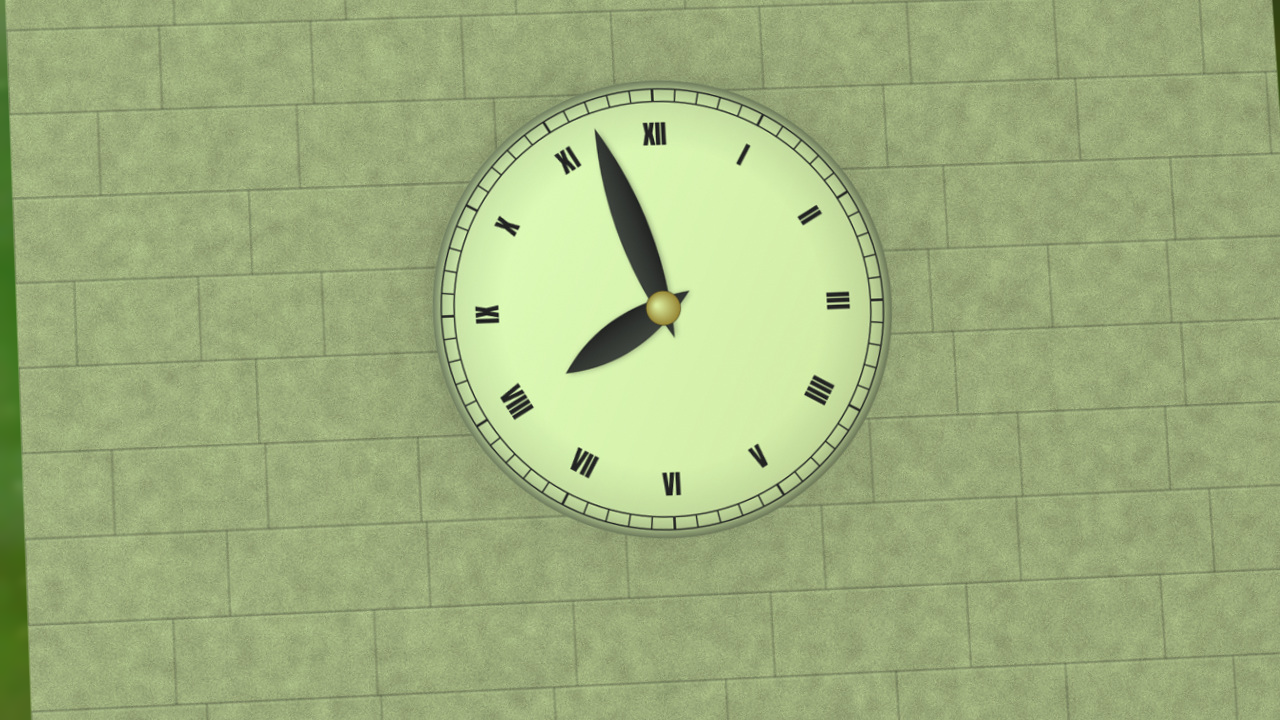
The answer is 7.57
